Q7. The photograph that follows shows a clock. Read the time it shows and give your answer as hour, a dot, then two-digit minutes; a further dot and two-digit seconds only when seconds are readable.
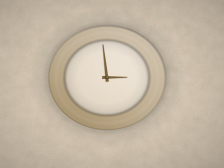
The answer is 2.59
